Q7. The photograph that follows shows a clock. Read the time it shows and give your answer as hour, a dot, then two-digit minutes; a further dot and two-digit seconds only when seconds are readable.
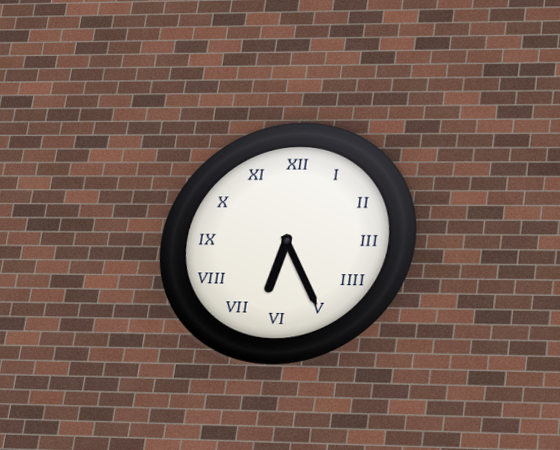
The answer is 6.25
